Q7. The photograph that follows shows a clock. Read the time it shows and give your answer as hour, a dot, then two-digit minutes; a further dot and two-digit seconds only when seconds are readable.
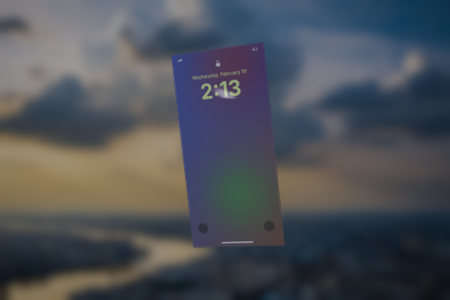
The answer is 2.13
